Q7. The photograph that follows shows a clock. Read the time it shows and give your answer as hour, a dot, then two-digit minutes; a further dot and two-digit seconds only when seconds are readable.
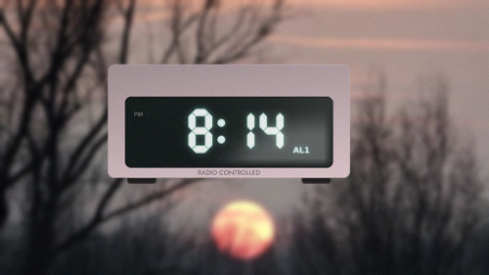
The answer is 8.14
